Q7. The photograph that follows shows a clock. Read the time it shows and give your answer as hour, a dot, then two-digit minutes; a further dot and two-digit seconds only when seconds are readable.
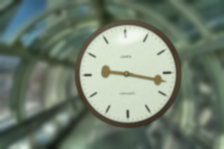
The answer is 9.17
